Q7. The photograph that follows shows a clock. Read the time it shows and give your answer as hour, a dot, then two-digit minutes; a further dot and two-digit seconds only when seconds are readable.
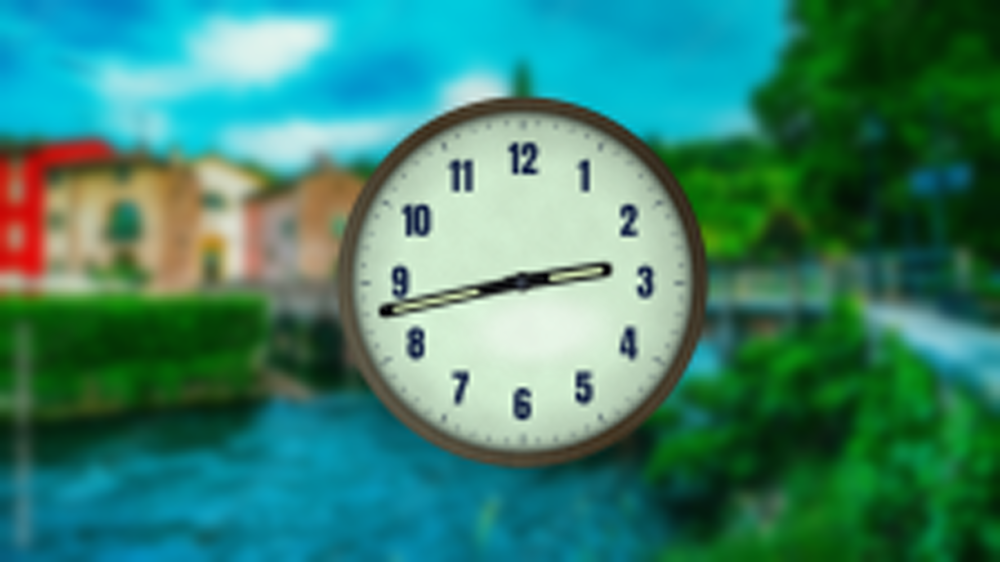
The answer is 2.43
